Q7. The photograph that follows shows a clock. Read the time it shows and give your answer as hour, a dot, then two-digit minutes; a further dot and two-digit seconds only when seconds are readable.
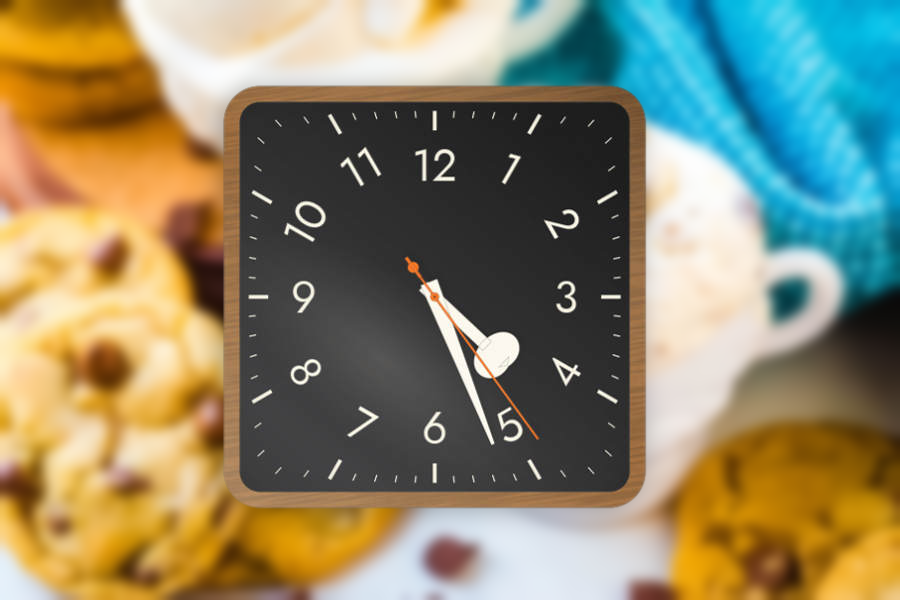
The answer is 4.26.24
